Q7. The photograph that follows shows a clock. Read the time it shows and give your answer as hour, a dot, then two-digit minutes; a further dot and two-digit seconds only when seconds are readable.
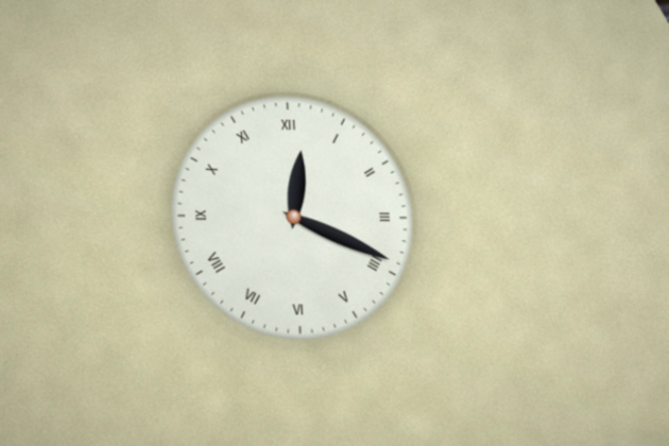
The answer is 12.19
